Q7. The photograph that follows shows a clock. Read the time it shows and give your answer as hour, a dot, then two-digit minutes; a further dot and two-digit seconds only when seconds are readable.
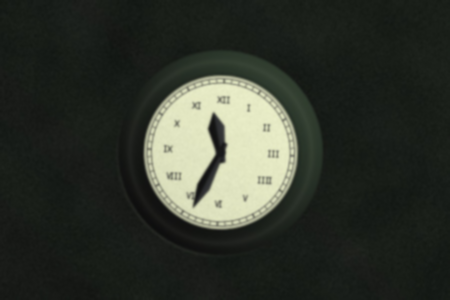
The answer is 11.34
